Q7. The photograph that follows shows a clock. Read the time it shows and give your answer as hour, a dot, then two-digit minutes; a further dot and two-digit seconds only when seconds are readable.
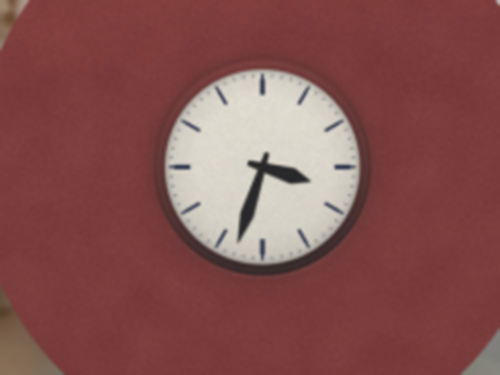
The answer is 3.33
